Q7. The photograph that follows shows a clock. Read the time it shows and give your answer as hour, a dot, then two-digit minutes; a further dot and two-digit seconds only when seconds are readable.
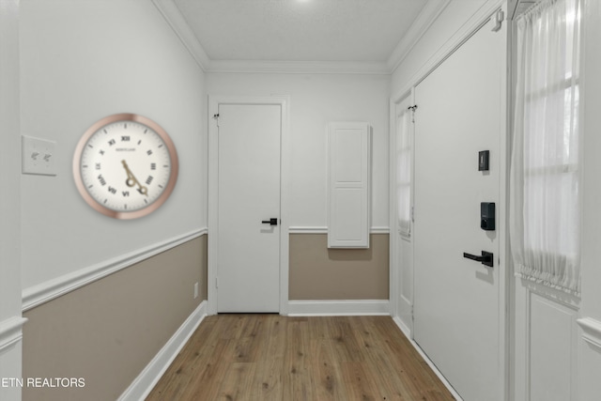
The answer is 5.24
